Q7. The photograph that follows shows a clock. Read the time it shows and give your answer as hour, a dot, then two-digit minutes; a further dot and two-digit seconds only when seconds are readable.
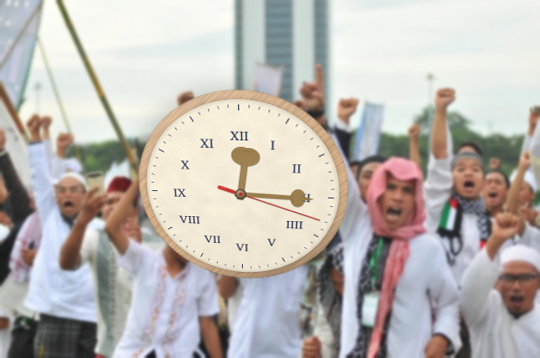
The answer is 12.15.18
